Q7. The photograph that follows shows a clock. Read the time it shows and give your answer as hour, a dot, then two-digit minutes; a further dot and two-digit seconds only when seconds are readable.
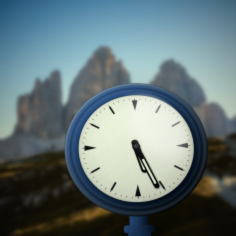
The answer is 5.26
